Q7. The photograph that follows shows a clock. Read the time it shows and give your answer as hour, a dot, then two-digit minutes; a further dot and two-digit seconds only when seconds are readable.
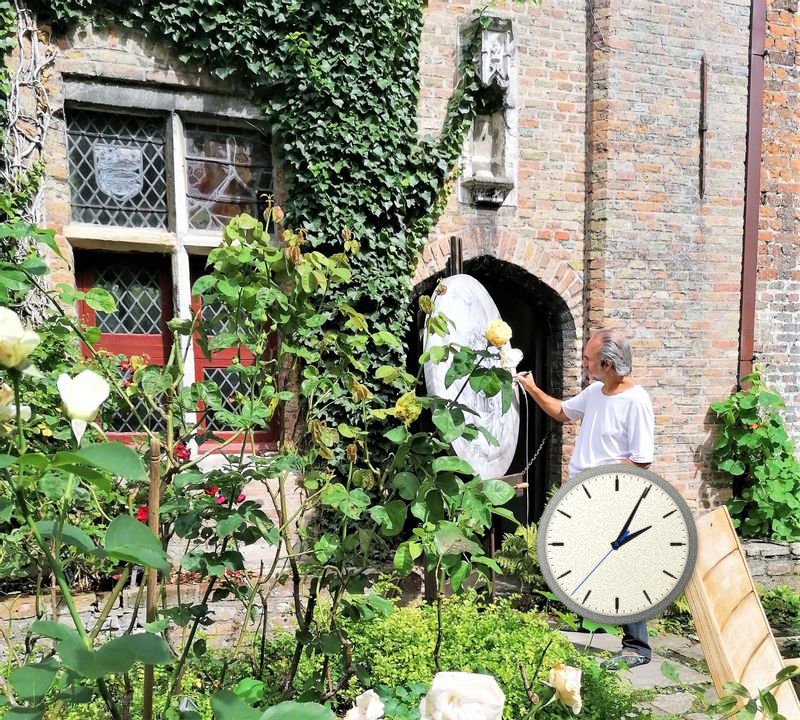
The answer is 2.04.37
